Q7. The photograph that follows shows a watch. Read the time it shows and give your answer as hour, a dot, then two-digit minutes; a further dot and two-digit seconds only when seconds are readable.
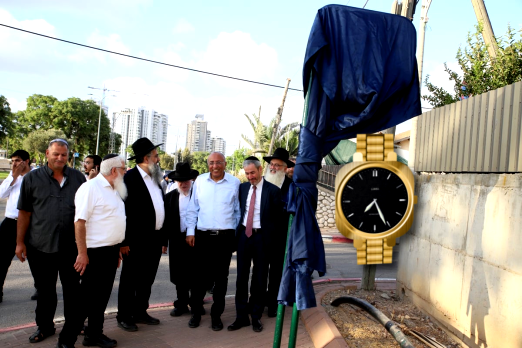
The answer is 7.26
